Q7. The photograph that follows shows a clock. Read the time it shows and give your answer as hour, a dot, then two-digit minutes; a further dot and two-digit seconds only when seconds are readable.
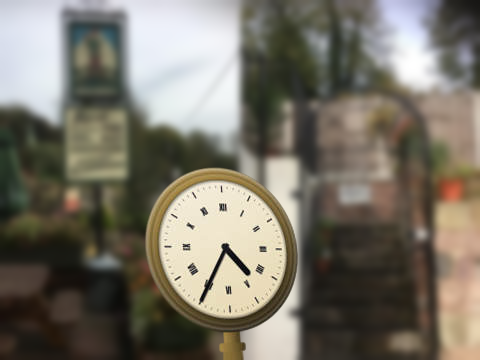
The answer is 4.35
